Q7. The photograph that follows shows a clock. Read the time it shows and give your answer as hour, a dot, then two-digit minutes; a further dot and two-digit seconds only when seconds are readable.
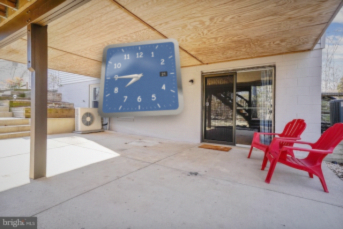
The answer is 7.45
